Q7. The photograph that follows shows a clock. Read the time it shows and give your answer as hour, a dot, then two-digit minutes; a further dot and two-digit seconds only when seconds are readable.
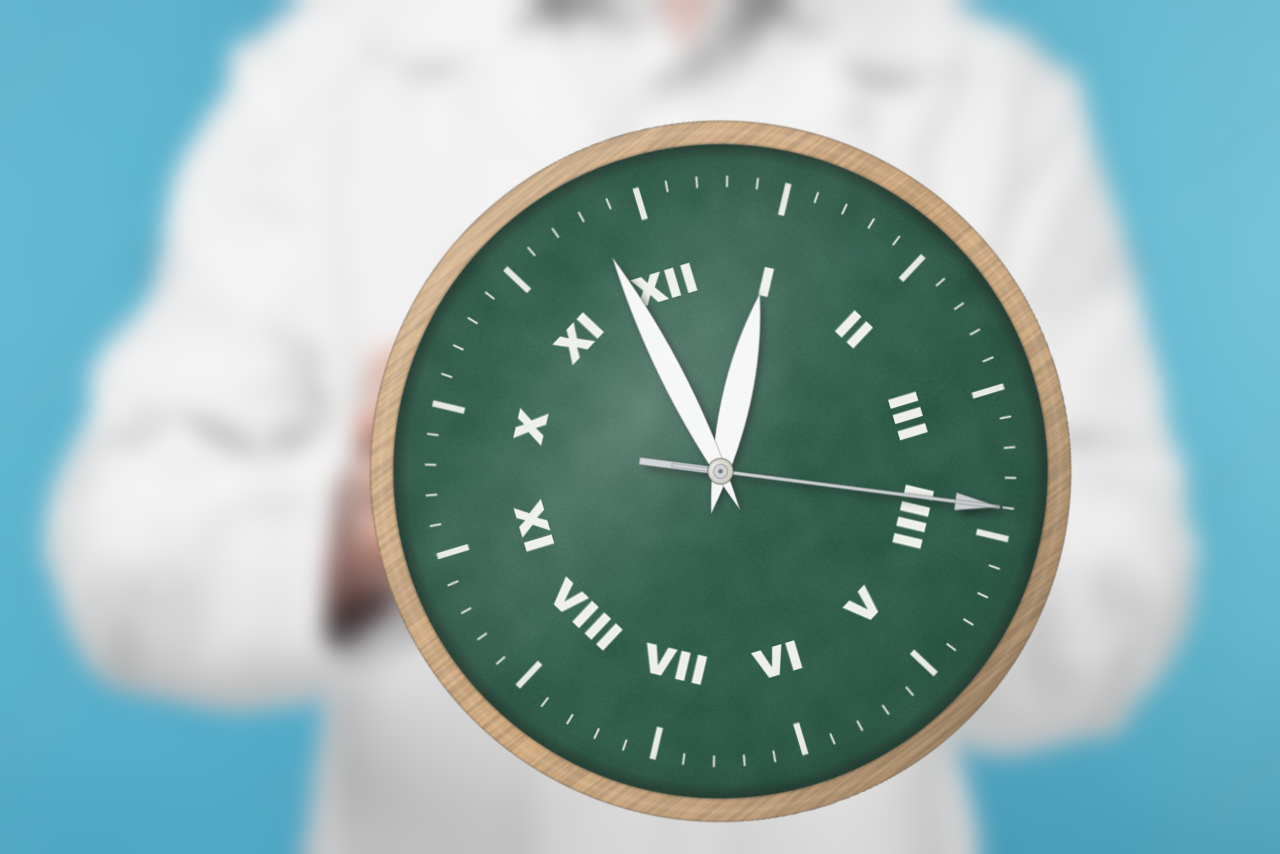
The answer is 12.58.19
